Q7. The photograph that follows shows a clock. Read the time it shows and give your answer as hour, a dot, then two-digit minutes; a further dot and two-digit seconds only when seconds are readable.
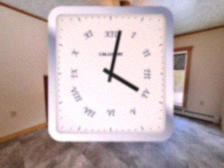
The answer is 4.02
